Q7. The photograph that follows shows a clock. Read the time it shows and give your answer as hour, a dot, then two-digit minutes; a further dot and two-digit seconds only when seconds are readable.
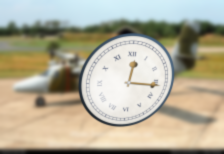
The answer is 12.16
